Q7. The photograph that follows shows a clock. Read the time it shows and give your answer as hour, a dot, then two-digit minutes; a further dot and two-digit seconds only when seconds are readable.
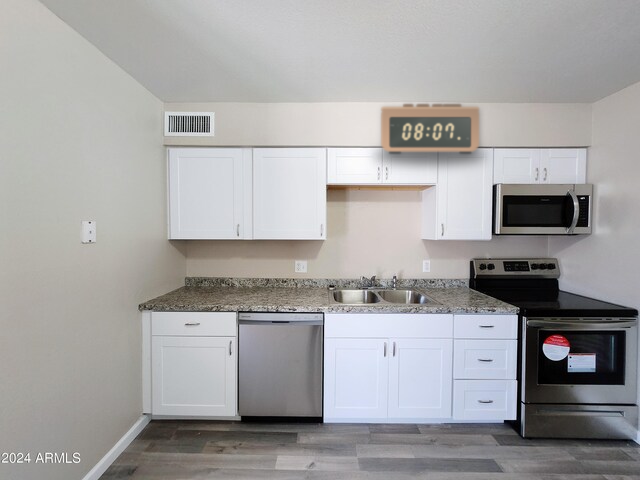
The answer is 8.07
